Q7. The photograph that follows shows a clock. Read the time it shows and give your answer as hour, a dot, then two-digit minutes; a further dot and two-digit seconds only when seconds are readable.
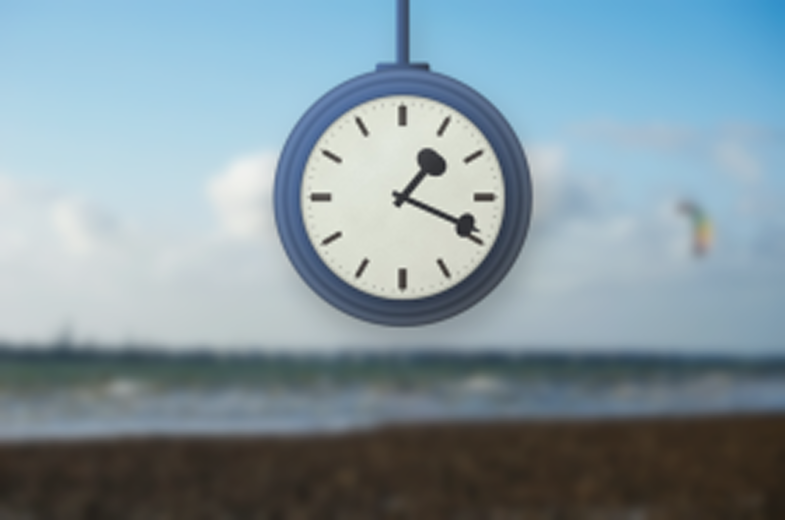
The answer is 1.19
